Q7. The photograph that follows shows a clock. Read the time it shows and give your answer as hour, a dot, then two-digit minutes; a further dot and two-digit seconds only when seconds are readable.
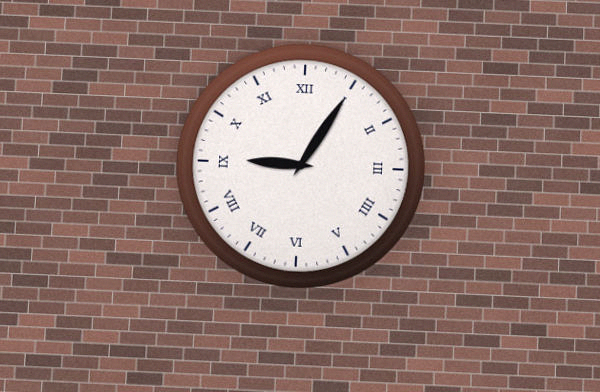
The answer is 9.05
